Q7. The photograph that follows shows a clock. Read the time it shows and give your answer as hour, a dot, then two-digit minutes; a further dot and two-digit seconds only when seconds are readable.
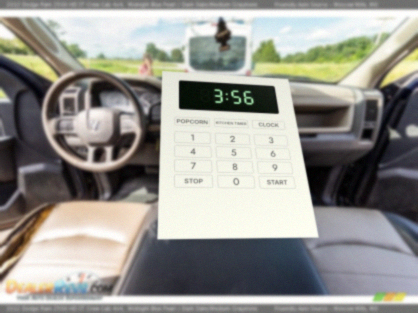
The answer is 3.56
